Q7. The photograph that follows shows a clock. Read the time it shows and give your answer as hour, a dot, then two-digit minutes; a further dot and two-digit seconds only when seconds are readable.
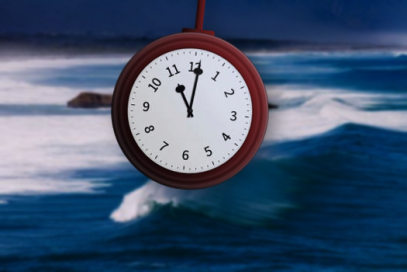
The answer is 11.01
